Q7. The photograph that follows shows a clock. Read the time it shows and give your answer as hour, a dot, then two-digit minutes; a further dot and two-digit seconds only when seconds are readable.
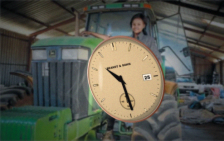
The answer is 10.29
